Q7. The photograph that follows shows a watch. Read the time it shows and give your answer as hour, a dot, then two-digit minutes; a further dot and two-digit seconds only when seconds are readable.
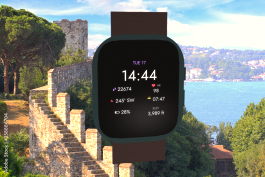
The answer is 14.44
